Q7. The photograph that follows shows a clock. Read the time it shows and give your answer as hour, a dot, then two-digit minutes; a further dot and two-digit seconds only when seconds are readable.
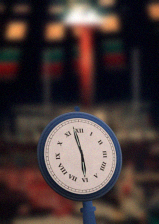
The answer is 5.58
